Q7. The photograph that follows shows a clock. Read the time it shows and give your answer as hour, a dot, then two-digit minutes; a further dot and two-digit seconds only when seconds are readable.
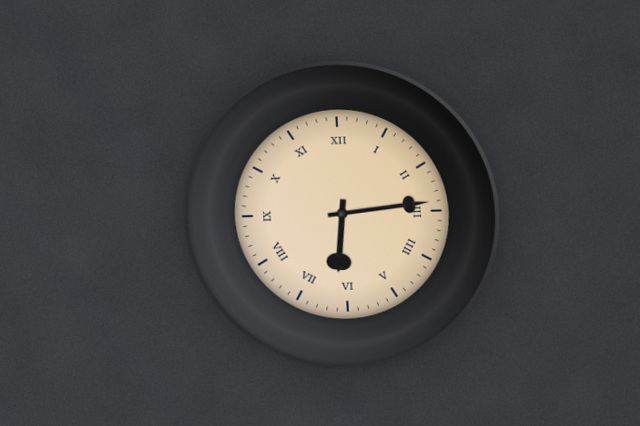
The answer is 6.14
